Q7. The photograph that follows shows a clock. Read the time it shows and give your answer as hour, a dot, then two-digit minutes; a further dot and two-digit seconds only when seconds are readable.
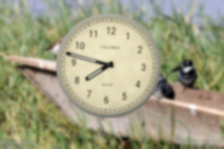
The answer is 7.47
